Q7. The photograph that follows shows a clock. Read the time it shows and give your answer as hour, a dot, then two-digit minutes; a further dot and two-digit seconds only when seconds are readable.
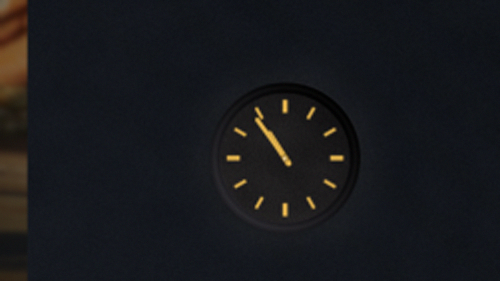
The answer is 10.54
